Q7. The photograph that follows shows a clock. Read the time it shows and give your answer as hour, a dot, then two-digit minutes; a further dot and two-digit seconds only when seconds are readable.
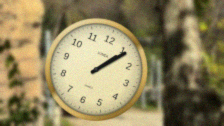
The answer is 1.06
